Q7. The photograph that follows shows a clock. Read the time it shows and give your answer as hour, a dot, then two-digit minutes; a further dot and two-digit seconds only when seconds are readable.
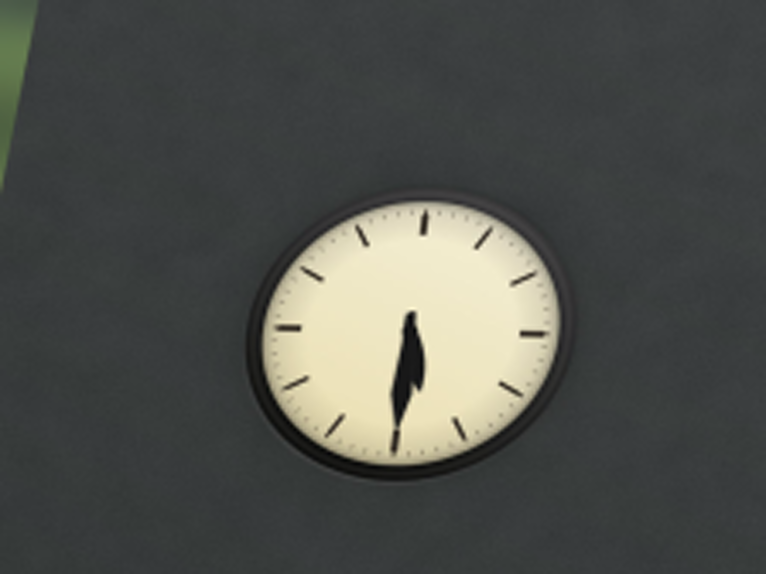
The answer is 5.30
